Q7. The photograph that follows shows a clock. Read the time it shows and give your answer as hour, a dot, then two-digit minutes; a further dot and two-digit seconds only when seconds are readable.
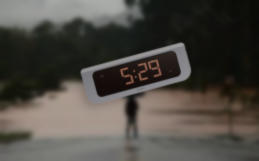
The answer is 5.29
